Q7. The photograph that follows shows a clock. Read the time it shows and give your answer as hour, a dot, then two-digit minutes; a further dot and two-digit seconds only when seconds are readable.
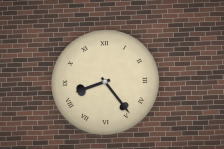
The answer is 8.24
